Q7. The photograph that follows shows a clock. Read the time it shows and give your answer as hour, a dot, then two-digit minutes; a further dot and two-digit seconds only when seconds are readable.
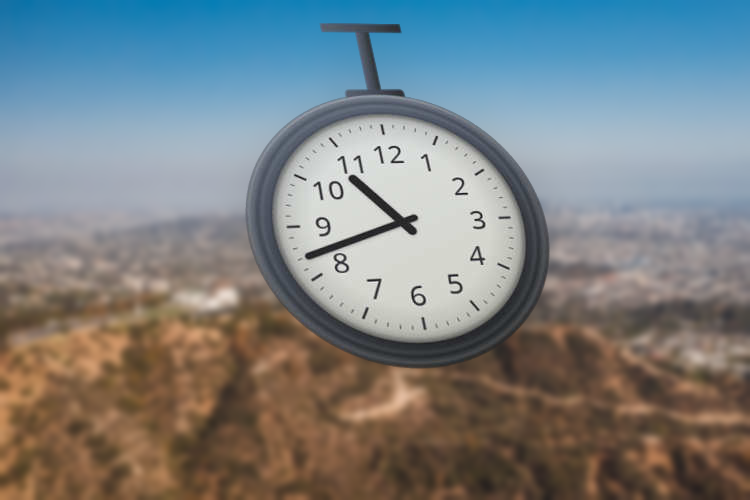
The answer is 10.42
